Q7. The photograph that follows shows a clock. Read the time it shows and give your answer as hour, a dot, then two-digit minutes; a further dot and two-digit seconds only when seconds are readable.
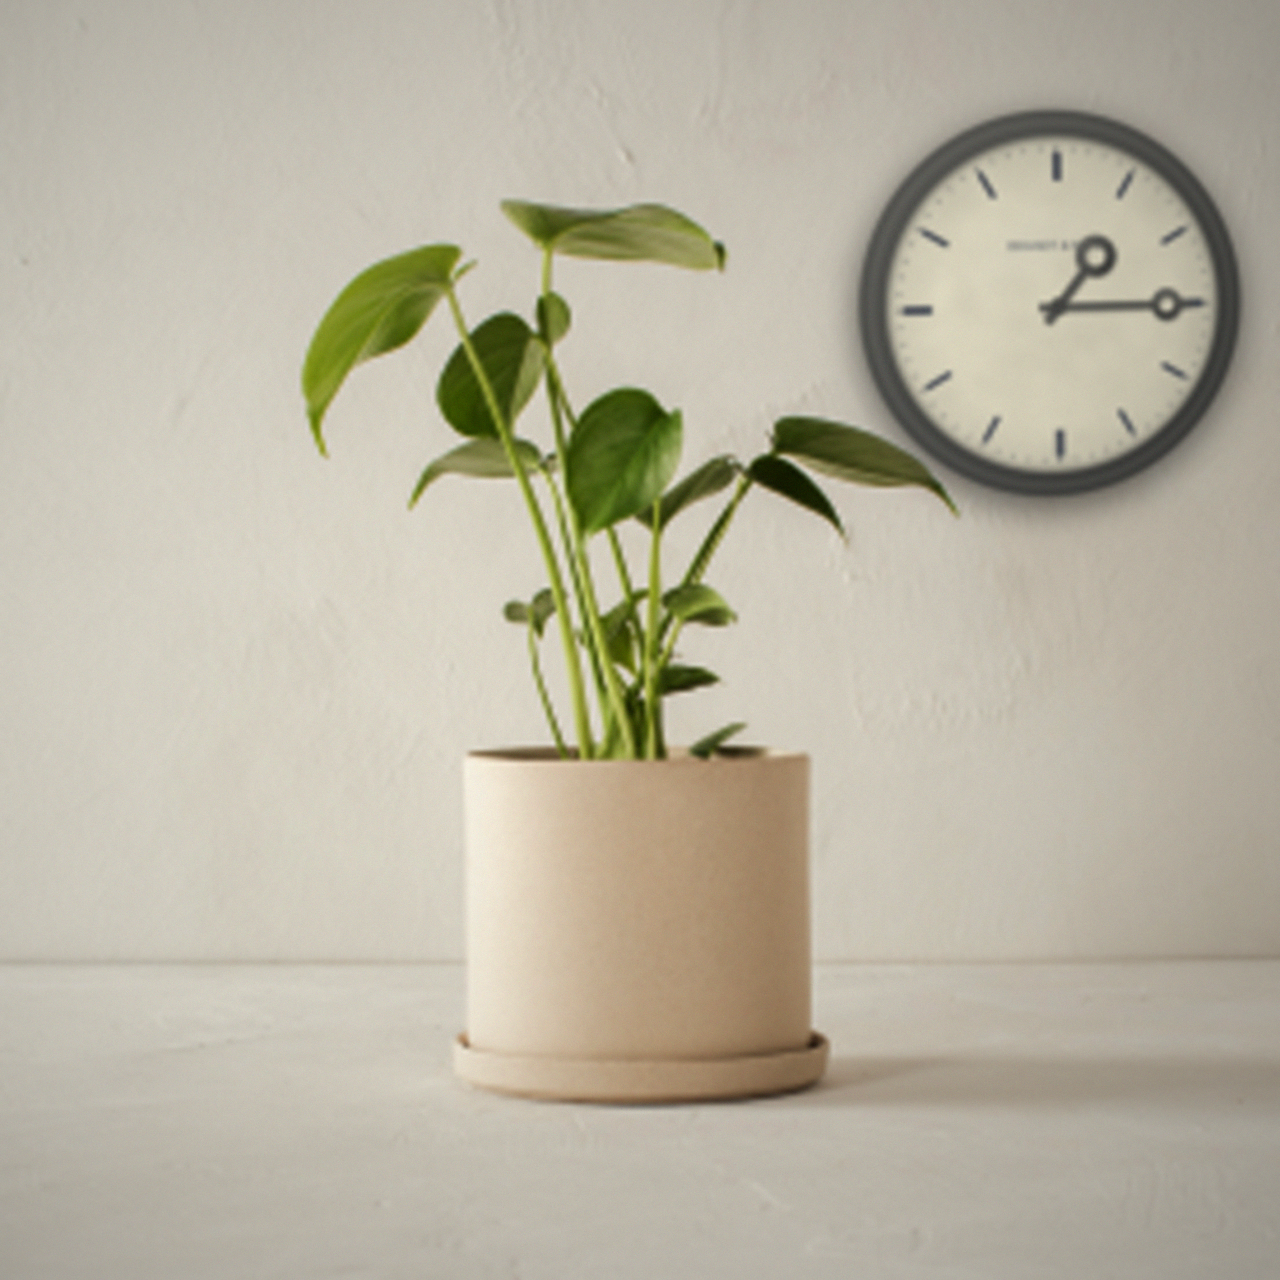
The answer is 1.15
